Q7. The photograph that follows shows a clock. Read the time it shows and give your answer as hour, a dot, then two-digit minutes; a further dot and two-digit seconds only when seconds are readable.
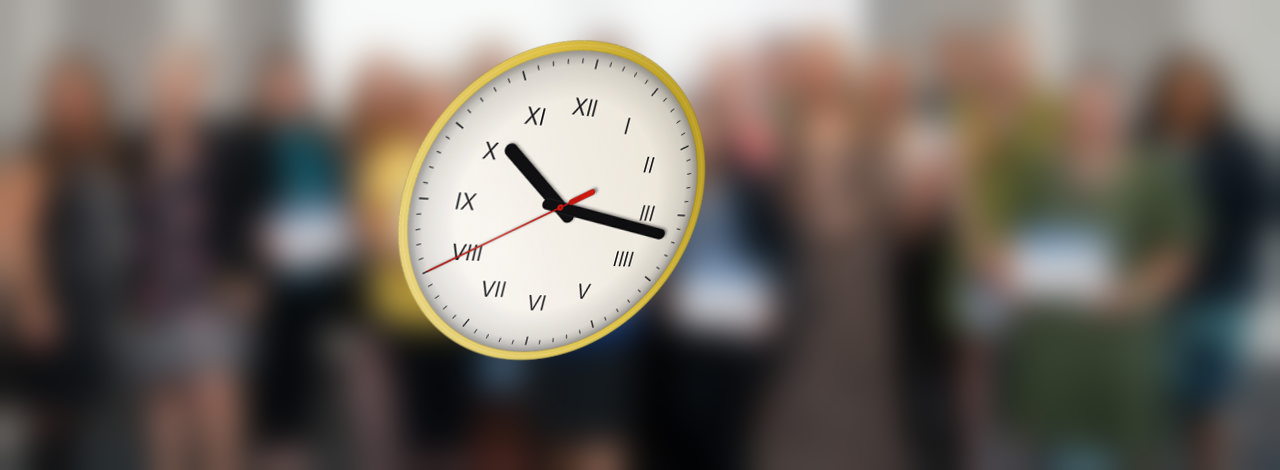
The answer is 10.16.40
